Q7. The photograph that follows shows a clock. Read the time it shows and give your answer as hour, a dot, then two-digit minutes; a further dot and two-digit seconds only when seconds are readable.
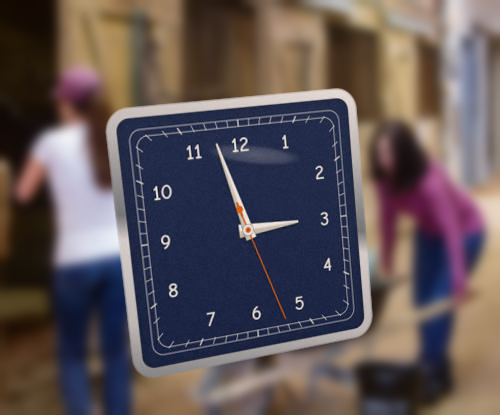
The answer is 2.57.27
